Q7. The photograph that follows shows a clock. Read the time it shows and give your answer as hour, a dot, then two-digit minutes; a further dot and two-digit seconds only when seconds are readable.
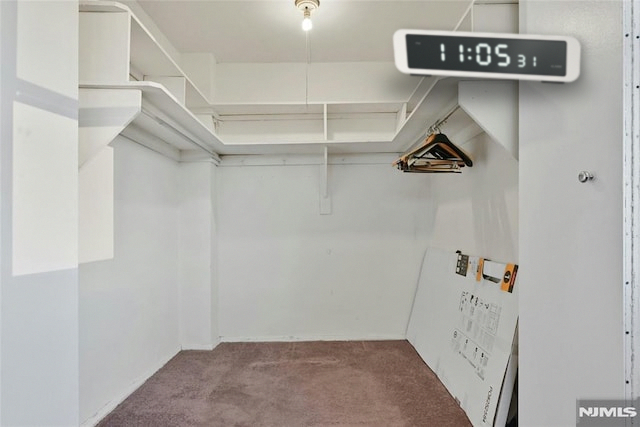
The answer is 11.05.31
